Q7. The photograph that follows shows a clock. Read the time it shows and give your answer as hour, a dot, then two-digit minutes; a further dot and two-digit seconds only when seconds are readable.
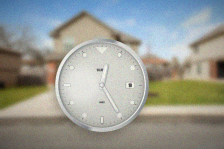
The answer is 12.25
